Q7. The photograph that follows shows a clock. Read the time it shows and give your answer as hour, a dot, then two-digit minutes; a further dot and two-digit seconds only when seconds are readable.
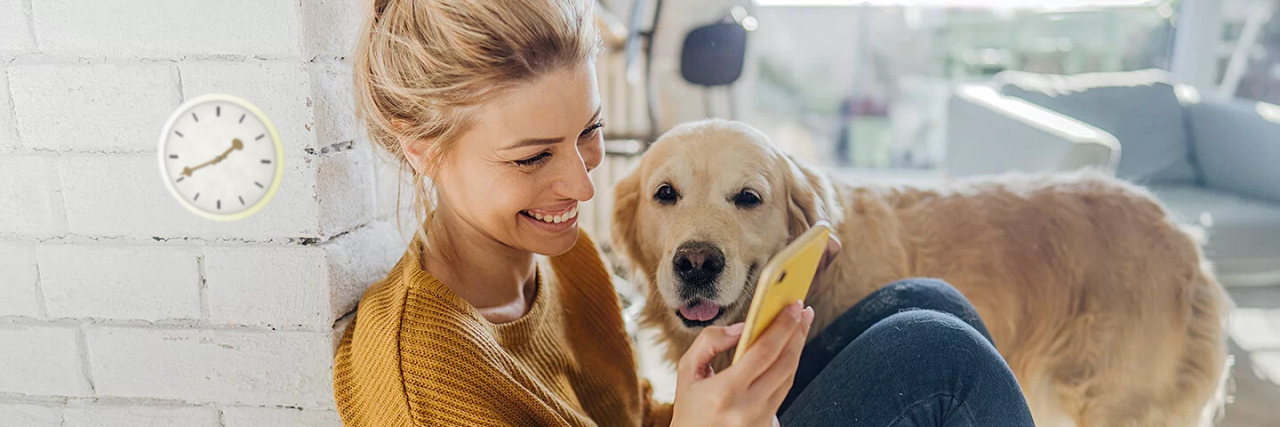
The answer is 1.41
